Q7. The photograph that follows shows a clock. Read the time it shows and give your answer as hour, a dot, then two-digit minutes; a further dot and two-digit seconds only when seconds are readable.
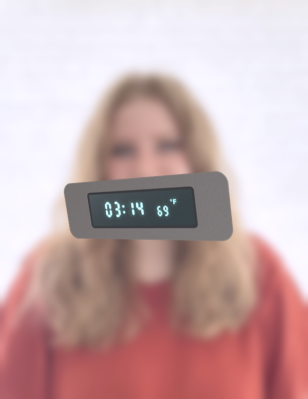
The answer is 3.14
